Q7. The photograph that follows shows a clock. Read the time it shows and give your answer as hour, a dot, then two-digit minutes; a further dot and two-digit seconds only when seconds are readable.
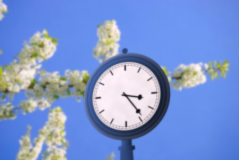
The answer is 3.24
